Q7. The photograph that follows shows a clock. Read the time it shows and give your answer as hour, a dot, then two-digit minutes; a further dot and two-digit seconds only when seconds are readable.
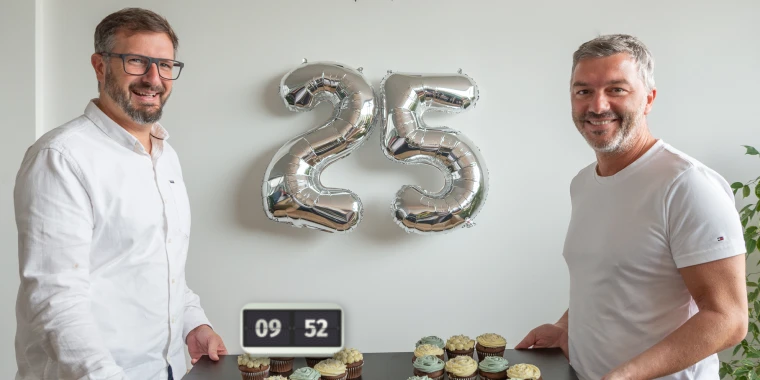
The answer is 9.52
